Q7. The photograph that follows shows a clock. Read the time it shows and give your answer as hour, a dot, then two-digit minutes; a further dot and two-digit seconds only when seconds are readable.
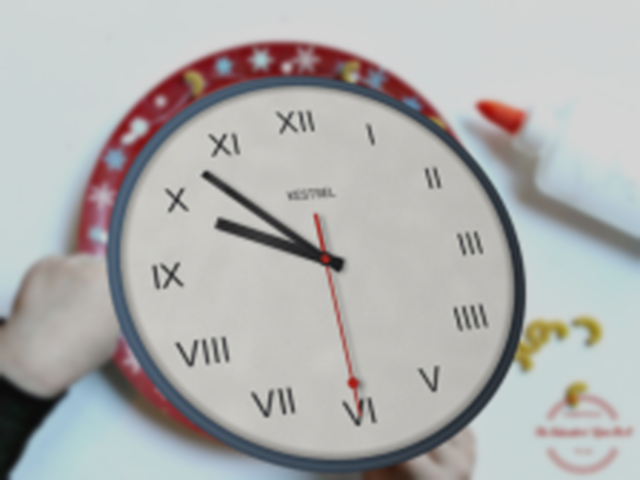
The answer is 9.52.30
